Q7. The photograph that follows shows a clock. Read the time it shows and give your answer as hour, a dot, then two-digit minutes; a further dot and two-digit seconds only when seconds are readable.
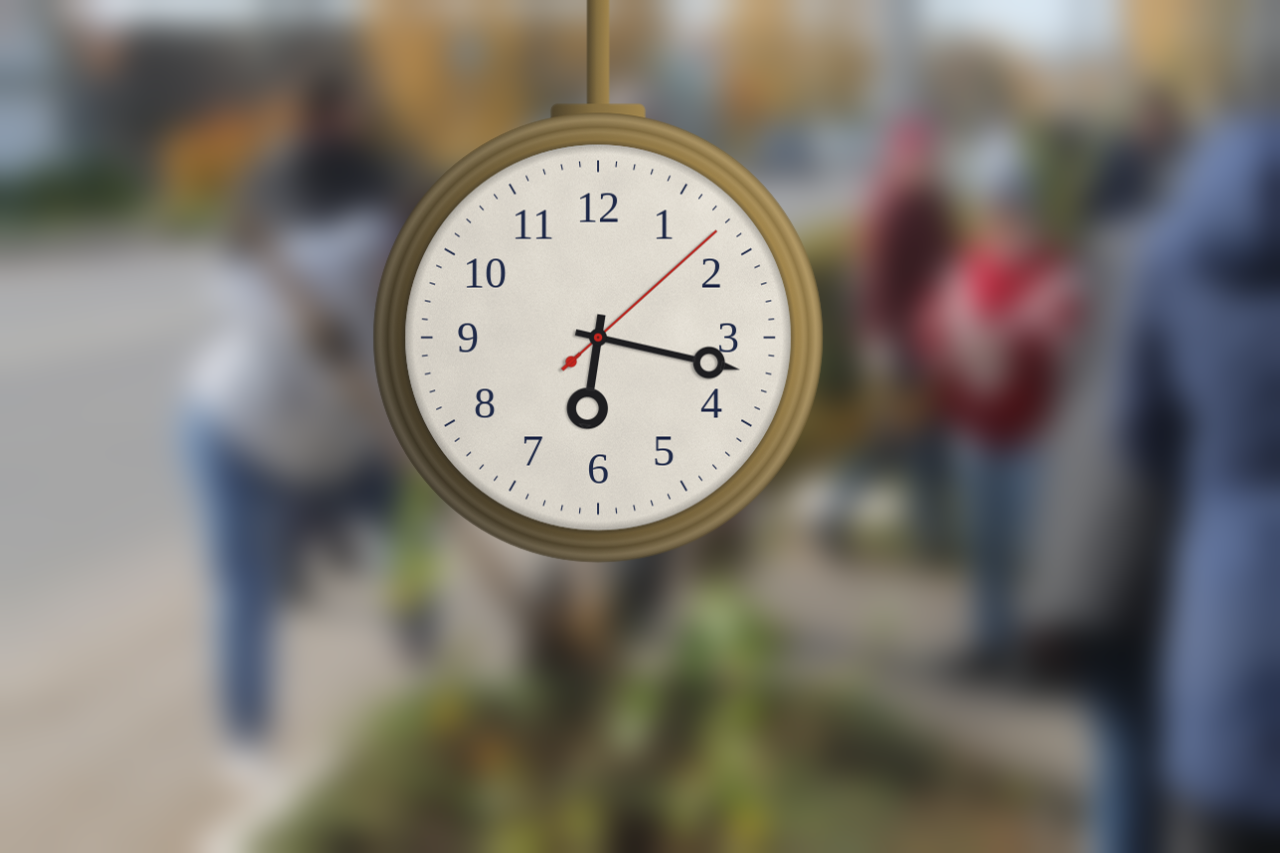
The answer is 6.17.08
